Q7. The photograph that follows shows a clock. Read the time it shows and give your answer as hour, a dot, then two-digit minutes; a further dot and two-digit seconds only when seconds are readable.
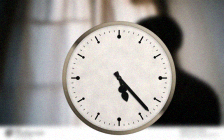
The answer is 5.23
